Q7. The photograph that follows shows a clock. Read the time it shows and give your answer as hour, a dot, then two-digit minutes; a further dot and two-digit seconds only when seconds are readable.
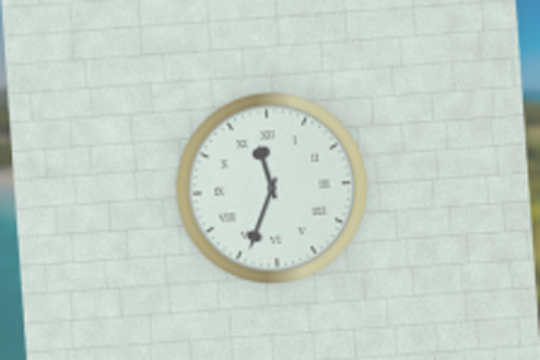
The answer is 11.34
